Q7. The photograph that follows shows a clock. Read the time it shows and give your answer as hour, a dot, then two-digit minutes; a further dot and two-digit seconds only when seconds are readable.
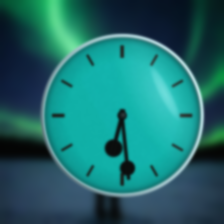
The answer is 6.29
